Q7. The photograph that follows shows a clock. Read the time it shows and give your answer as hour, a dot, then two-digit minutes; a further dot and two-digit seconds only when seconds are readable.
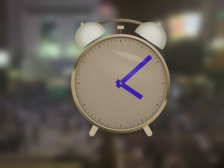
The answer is 4.08
